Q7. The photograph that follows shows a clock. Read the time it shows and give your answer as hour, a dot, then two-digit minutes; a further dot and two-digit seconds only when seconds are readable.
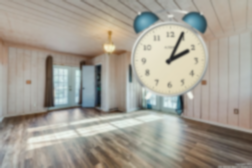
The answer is 2.04
